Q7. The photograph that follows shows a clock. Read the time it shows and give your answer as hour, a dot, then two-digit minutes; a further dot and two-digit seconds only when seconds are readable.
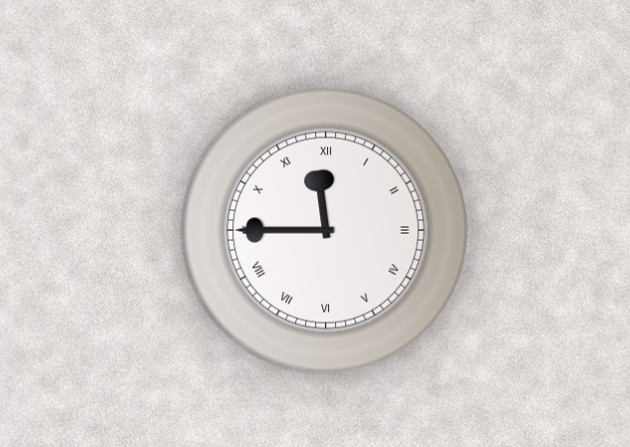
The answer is 11.45
